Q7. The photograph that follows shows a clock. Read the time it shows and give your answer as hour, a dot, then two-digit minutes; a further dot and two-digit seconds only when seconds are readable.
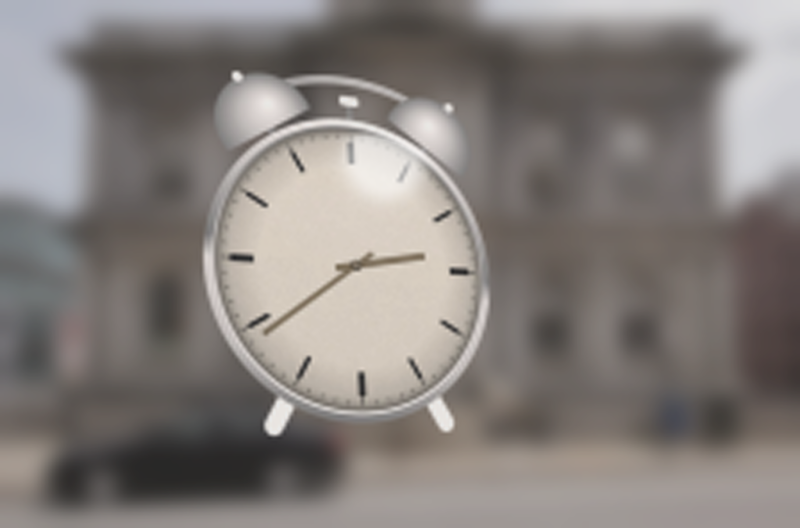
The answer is 2.39
